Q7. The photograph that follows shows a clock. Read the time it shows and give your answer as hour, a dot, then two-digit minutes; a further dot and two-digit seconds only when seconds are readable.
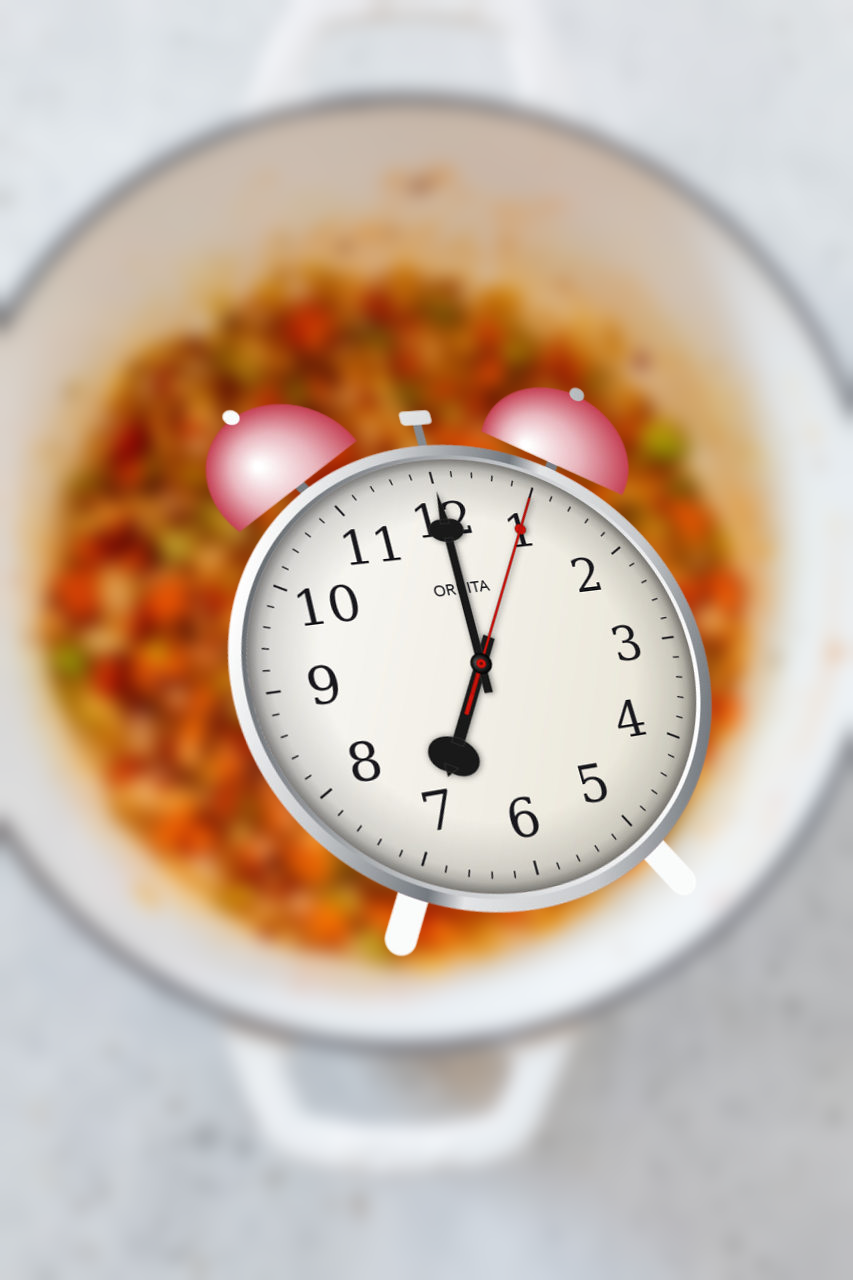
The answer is 7.00.05
